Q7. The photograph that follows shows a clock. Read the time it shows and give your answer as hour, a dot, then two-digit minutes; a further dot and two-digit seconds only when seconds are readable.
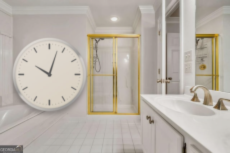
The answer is 10.03
